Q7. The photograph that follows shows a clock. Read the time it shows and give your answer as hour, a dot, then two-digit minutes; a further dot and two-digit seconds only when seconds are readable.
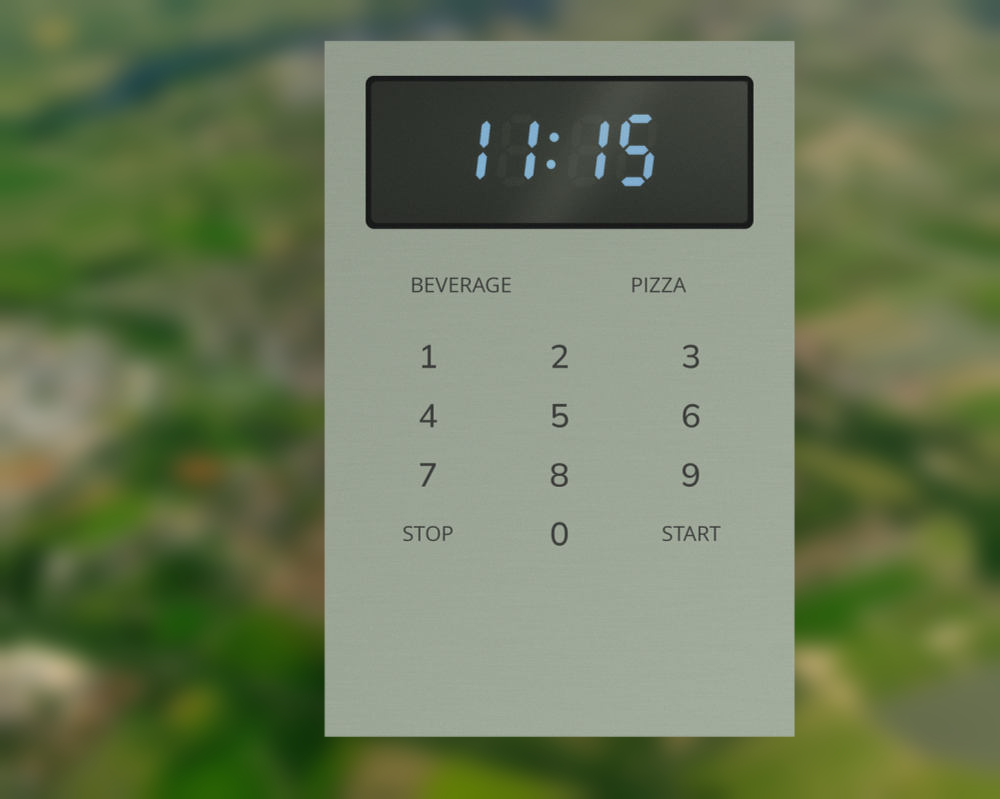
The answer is 11.15
